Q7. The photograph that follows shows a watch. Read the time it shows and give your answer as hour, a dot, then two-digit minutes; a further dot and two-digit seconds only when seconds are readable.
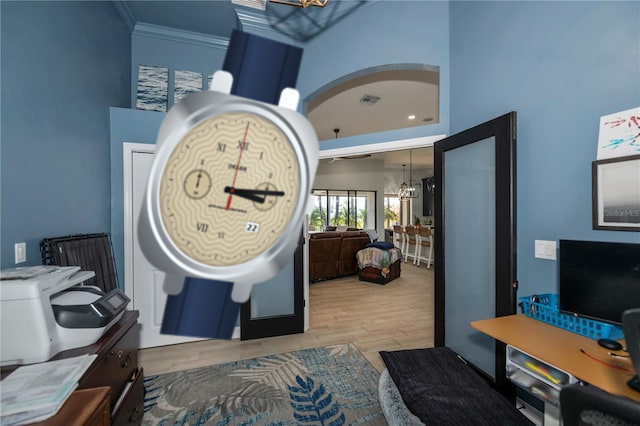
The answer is 3.14
